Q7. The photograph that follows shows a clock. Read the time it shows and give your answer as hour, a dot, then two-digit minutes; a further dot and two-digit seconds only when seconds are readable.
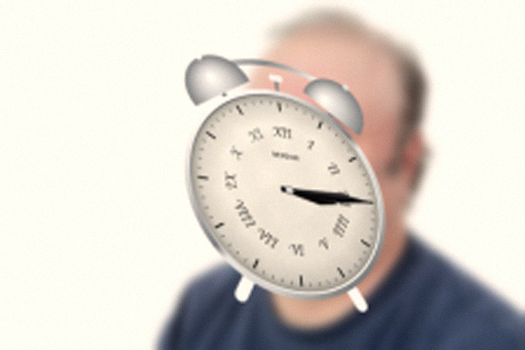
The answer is 3.15
